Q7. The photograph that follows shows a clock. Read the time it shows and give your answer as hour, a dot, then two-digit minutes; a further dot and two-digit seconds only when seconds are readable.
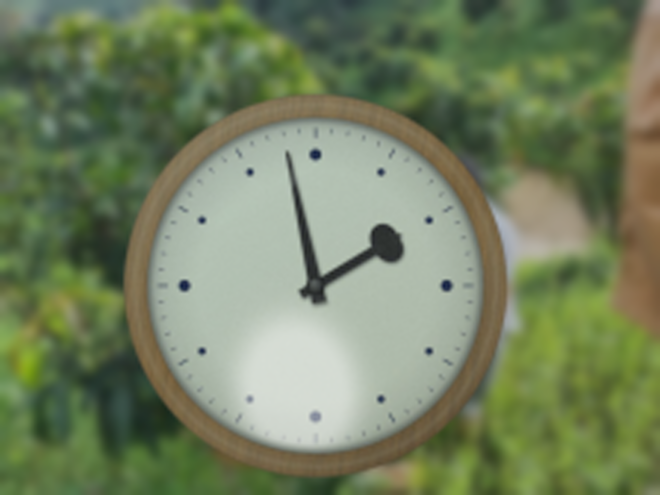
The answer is 1.58
